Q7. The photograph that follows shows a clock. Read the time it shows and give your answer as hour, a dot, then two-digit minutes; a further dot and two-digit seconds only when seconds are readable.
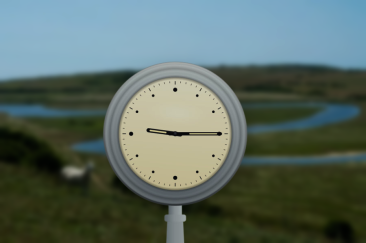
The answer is 9.15
